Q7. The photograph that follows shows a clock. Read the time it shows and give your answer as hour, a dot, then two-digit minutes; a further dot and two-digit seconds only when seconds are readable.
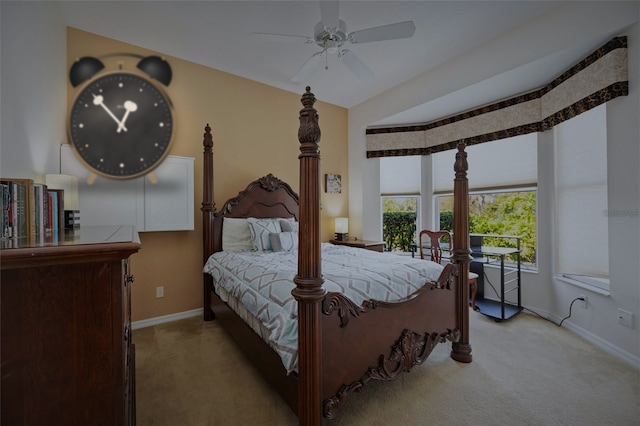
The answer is 12.53
